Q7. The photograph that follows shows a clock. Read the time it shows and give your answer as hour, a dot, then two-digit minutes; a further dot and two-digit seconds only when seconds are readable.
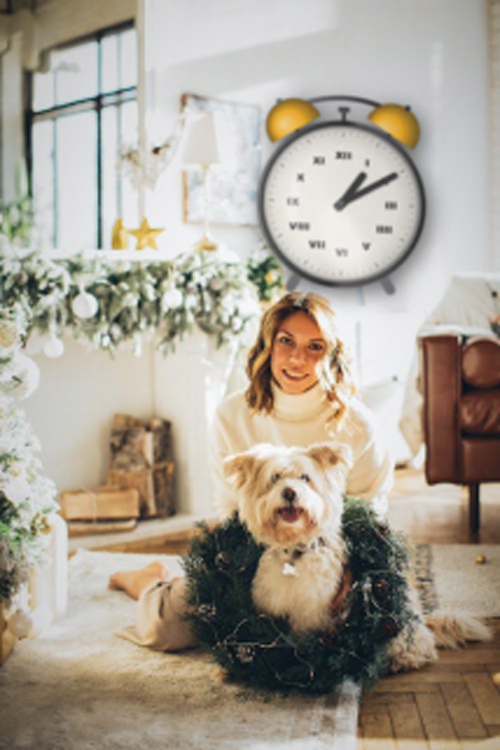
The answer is 1.10
